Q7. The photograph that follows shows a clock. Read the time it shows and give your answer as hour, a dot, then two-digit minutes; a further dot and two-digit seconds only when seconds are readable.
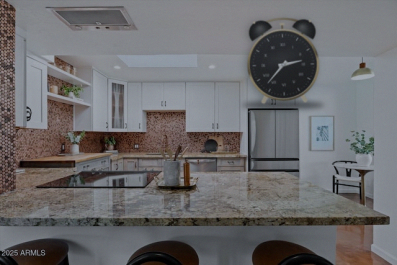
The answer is 2.37
